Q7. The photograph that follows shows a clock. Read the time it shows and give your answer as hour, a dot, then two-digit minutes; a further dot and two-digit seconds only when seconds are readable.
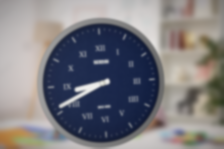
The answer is 8.41
